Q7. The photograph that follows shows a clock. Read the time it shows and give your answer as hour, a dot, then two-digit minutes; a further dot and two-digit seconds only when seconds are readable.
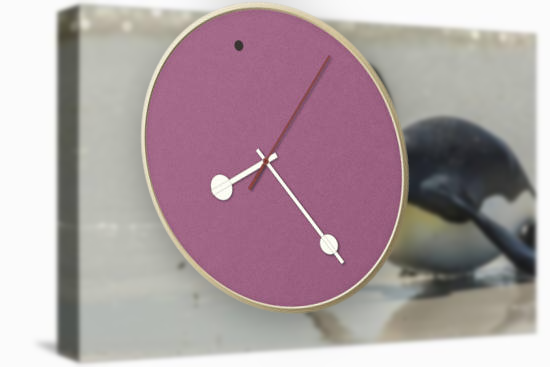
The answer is 8.25.08
